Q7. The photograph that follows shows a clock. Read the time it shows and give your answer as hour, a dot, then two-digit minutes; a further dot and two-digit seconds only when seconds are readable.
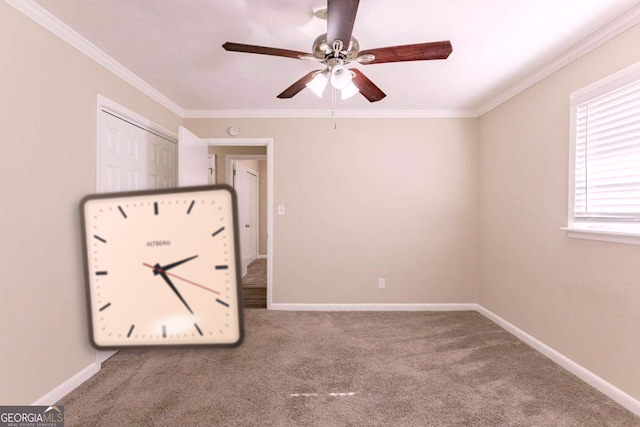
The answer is 2.24.19
